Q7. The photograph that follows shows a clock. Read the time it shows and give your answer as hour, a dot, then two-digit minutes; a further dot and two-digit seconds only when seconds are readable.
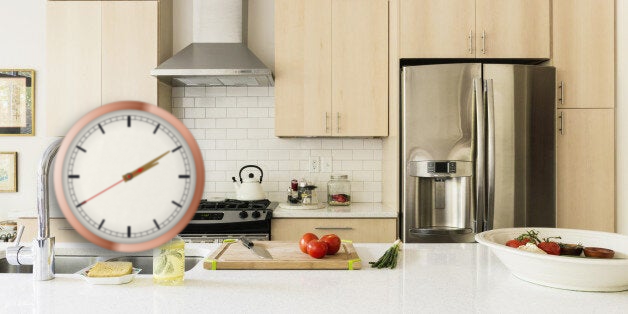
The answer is 2.09.40
